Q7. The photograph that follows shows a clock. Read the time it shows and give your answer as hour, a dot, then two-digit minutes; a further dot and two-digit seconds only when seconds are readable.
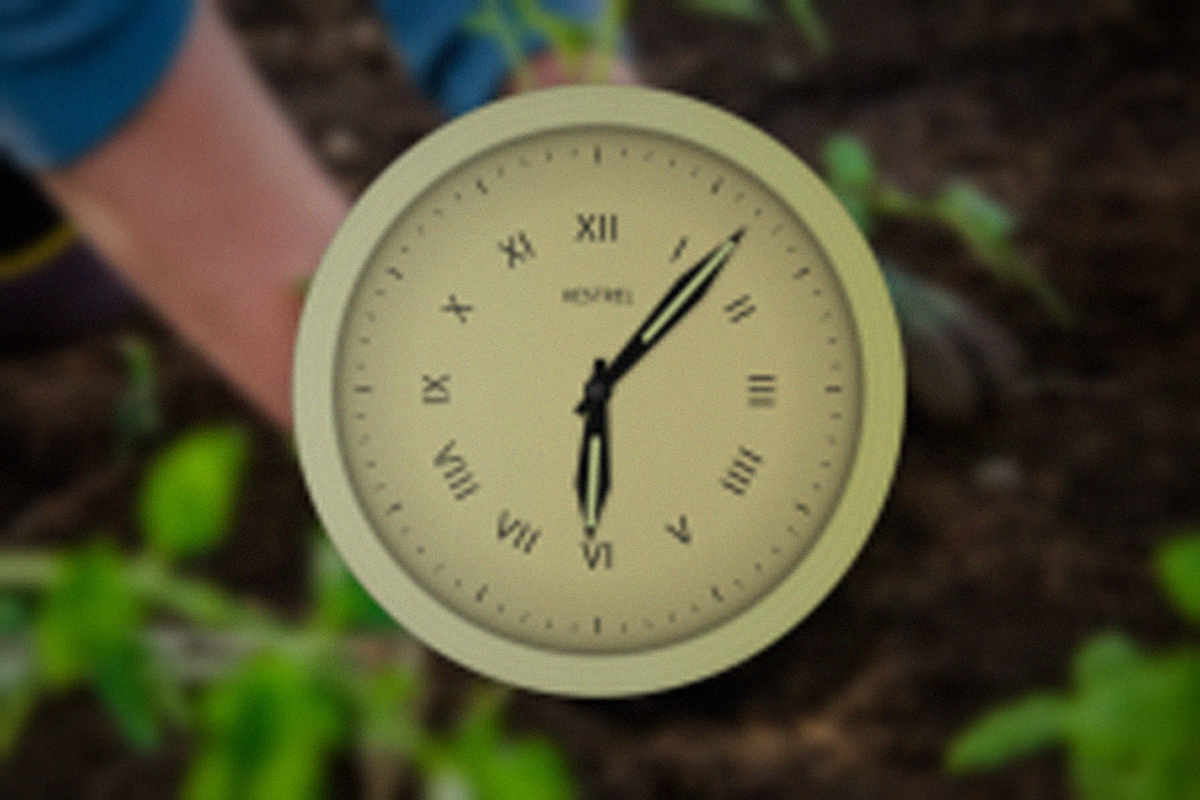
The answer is 6.07
